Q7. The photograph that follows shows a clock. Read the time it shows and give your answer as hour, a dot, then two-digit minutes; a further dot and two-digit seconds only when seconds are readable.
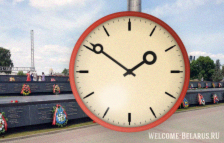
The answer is 1.51
